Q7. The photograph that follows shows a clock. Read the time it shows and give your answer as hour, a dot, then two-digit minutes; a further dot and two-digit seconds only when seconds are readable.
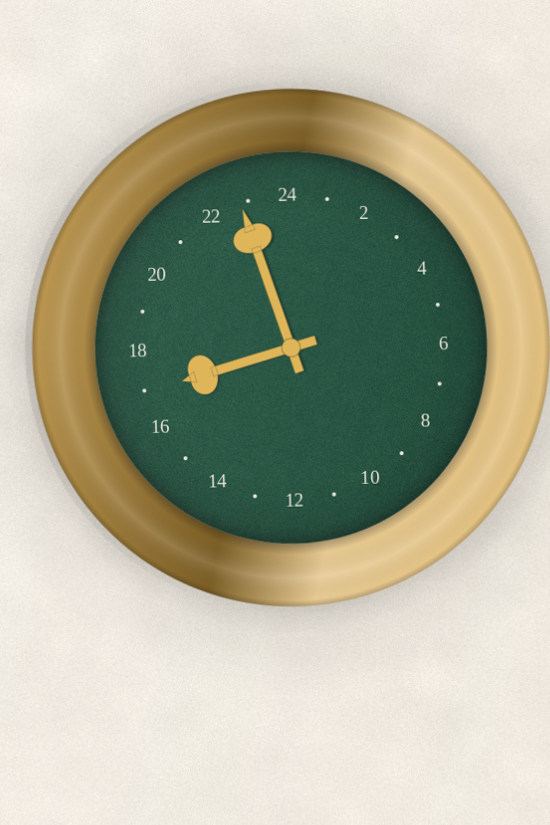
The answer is 16.57
